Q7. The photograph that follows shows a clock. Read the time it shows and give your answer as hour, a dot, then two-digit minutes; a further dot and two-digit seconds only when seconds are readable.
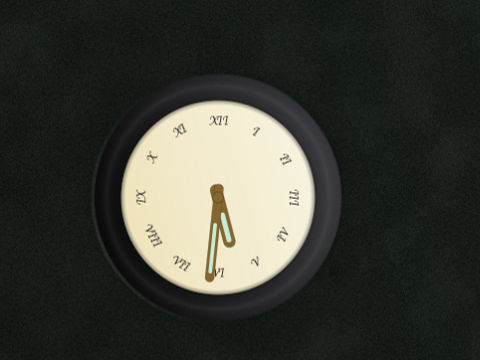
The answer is 5.31
